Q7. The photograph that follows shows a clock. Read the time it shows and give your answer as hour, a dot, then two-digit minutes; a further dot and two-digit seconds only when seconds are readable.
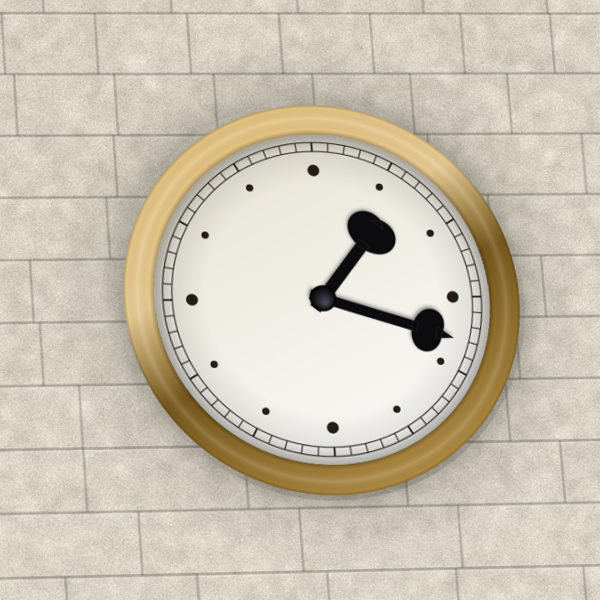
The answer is 1.18
